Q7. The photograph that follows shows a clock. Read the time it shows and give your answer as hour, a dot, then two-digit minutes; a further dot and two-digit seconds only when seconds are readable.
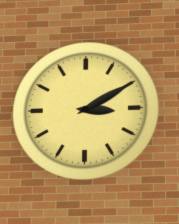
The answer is 3.10
